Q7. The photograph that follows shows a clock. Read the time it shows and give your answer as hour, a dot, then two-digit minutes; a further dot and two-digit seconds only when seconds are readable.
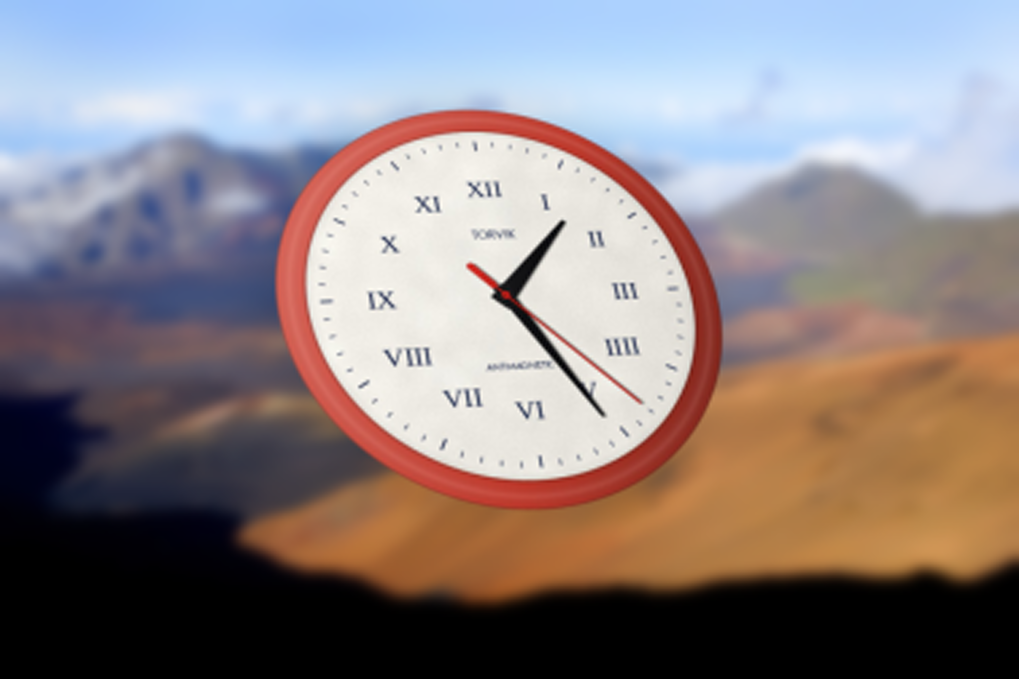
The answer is 1.25.23
